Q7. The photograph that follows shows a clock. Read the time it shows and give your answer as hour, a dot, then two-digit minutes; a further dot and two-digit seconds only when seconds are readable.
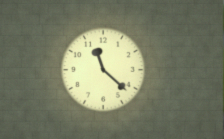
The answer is 11.22
